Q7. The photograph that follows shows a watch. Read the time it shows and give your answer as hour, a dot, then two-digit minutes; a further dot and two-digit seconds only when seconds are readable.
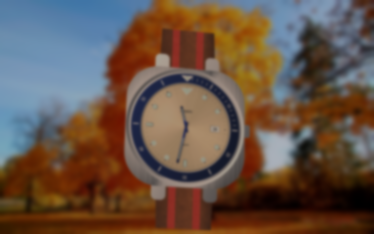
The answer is 11.32
